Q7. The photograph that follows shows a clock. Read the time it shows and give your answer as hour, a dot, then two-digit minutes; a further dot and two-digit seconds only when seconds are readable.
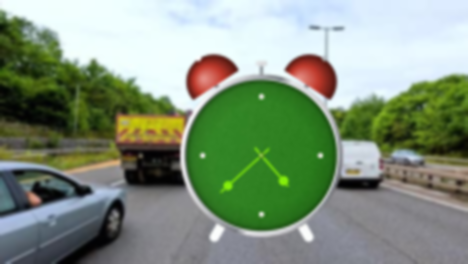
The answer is 4.38
